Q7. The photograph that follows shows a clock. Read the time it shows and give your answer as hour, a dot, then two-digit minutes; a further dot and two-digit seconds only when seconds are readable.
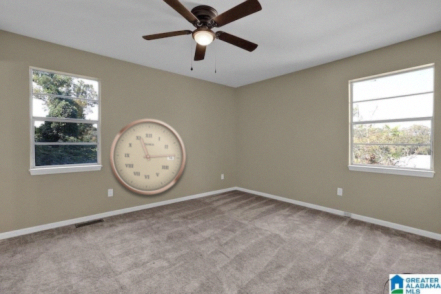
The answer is 11.14
